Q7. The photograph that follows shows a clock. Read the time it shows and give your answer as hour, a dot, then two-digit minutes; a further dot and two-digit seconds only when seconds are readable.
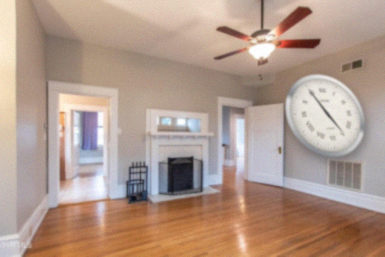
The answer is 4.55
